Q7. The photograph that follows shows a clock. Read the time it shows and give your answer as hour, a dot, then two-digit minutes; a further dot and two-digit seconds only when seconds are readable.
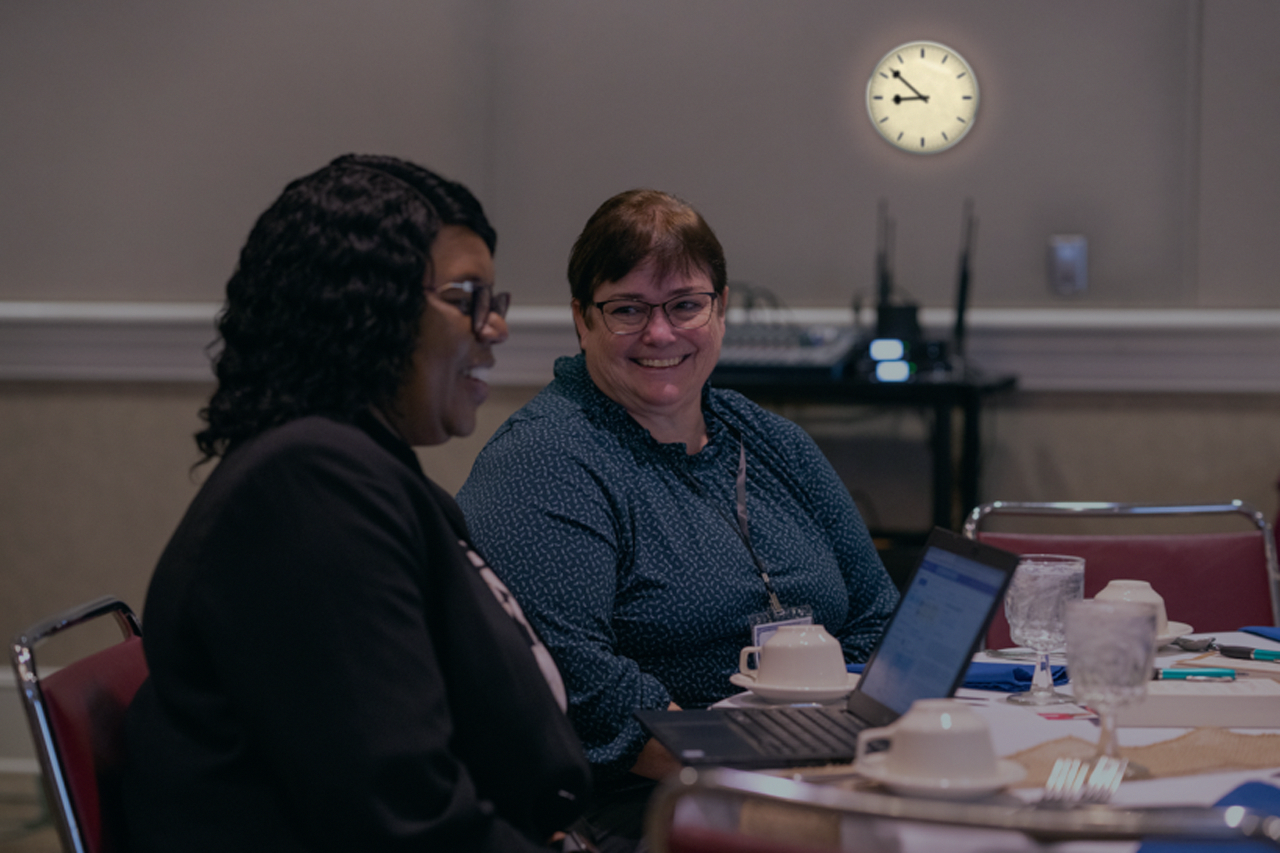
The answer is 8.52
